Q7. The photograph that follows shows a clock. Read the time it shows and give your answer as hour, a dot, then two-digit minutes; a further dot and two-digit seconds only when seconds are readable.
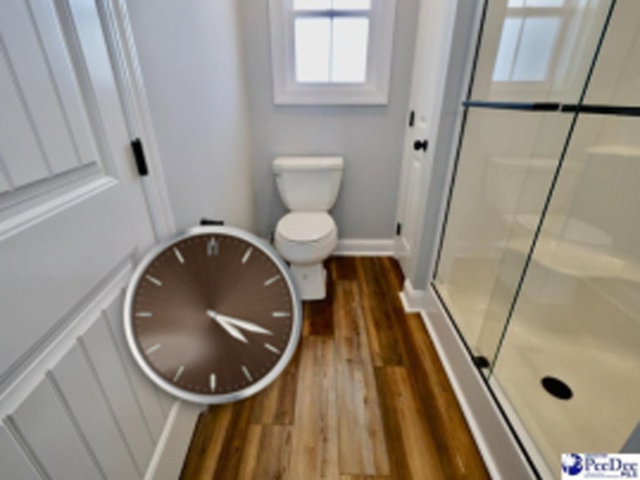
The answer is 4.18
